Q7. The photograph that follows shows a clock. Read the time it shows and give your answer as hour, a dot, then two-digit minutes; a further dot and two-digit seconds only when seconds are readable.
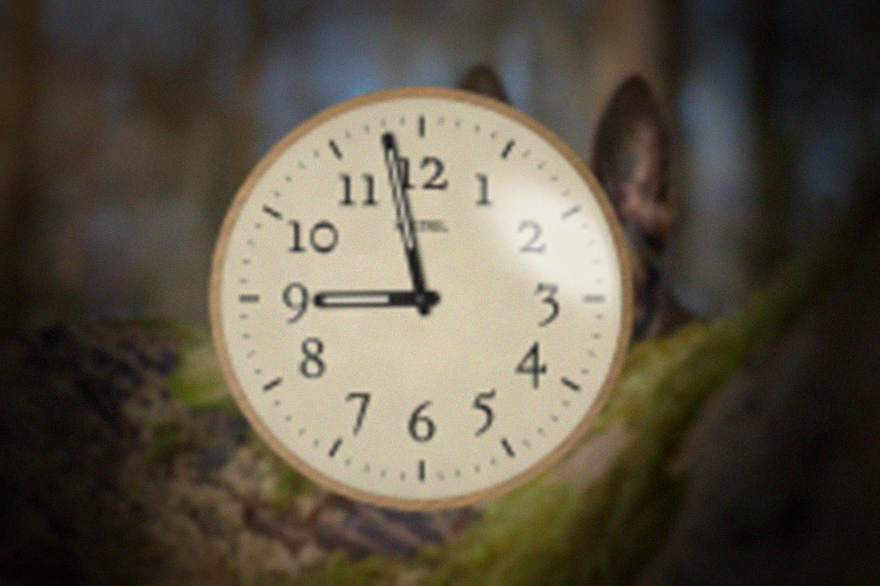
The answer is 8.58
